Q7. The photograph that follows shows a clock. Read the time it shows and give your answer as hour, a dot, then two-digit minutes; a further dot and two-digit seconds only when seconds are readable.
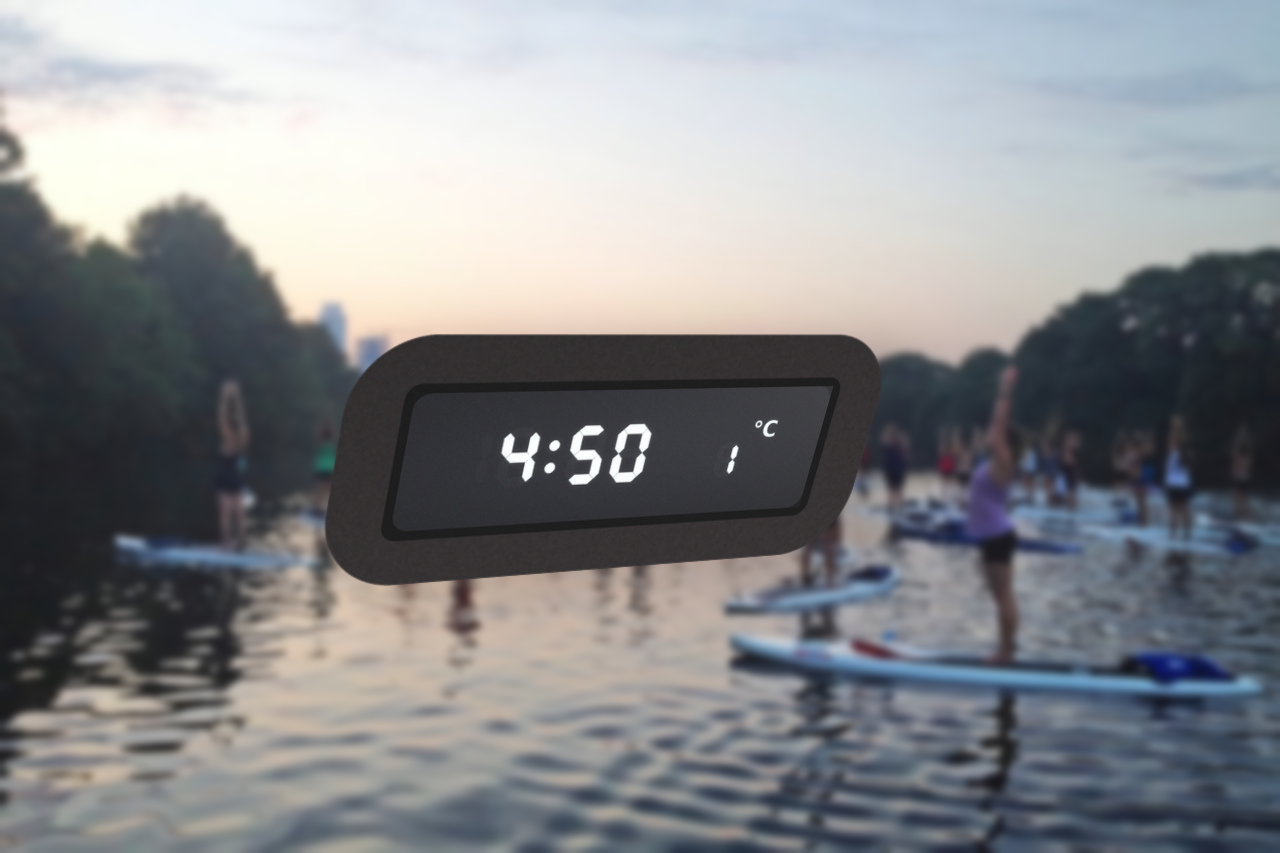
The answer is 4.50
